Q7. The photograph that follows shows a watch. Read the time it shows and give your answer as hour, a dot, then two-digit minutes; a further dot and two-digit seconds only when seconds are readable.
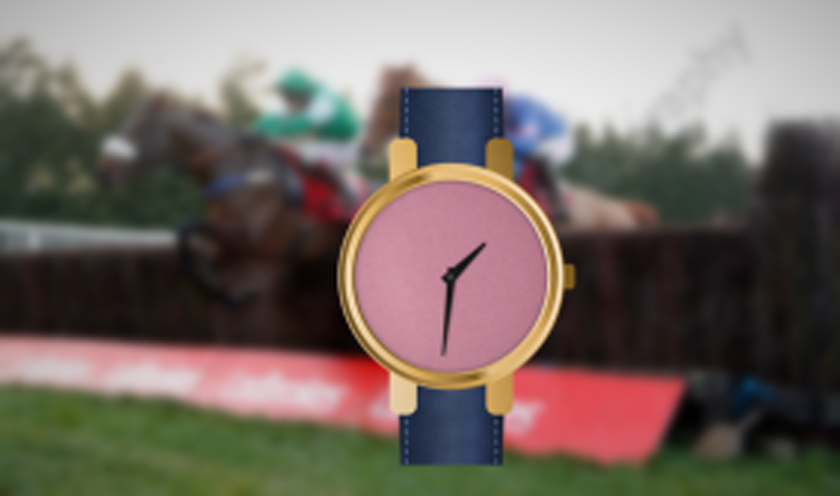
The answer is 1.31
